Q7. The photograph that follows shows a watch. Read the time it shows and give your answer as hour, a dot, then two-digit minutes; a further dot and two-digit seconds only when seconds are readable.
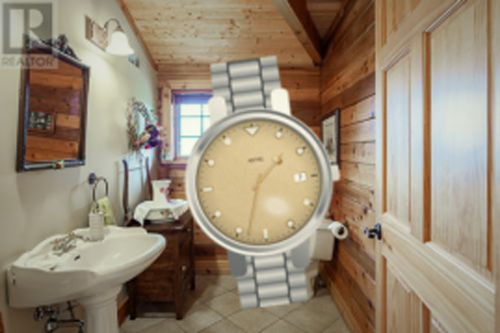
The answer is 1.33
